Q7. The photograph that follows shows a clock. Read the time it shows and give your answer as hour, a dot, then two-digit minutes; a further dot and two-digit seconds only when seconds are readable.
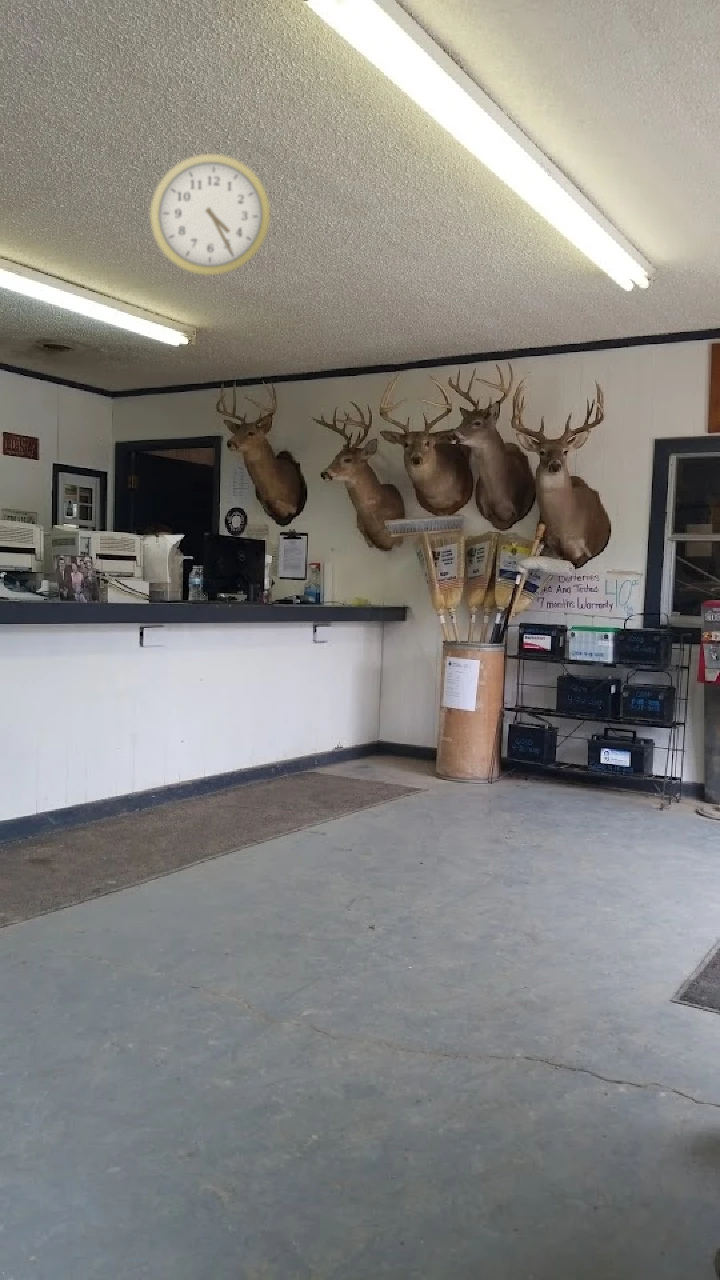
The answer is 4.25
